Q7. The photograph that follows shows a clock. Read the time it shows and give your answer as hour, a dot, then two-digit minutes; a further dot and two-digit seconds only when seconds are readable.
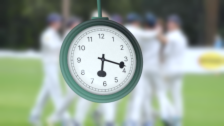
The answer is 6.18
